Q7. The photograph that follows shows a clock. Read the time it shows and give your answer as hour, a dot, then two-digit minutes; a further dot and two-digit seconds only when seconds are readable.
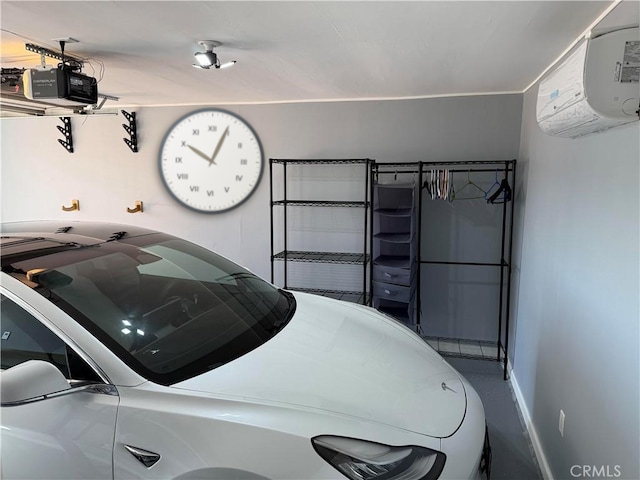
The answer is 10.04
